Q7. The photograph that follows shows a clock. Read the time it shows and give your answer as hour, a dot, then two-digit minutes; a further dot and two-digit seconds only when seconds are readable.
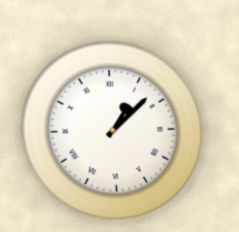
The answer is 1.08
